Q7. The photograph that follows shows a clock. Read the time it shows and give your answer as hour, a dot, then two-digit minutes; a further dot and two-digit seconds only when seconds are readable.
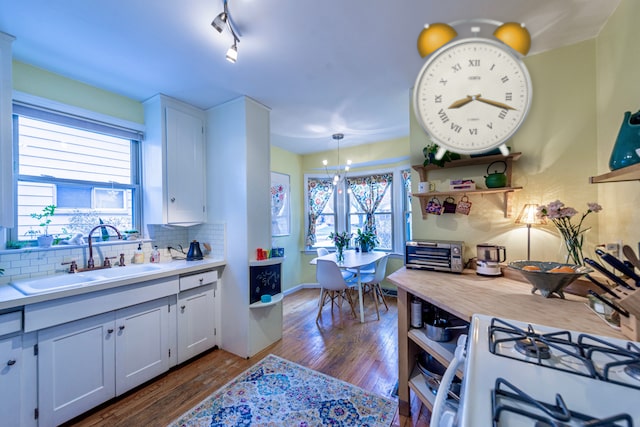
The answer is 8.18
